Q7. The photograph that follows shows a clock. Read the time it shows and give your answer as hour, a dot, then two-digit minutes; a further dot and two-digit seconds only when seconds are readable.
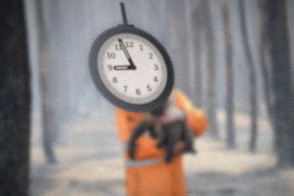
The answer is 8.57
